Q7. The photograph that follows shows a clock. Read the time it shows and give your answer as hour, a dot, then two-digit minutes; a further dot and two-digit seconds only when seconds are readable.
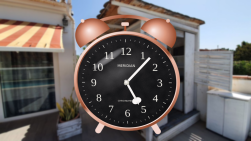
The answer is 5.07
